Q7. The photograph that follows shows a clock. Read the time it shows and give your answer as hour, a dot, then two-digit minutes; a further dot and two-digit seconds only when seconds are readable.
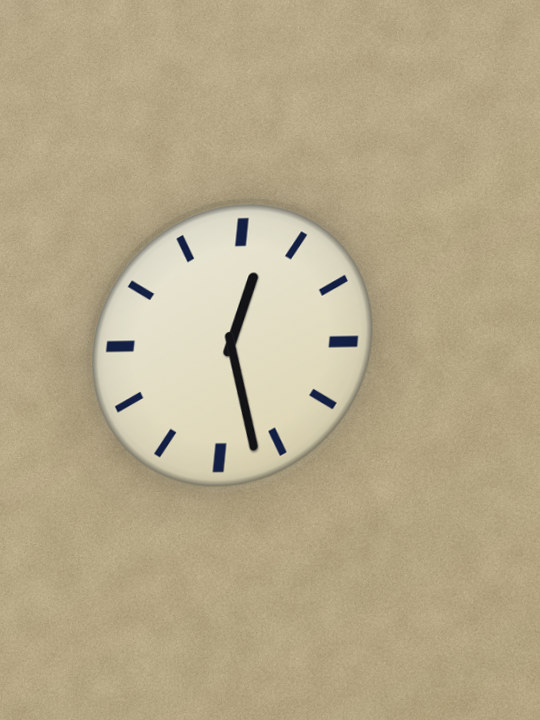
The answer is 12.27
